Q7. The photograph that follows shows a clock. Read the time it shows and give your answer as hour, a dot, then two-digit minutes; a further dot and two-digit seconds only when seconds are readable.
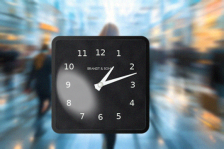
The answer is 1.12
